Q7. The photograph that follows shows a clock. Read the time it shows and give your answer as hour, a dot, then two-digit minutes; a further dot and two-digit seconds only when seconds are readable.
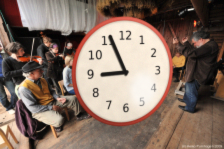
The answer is 8.56
